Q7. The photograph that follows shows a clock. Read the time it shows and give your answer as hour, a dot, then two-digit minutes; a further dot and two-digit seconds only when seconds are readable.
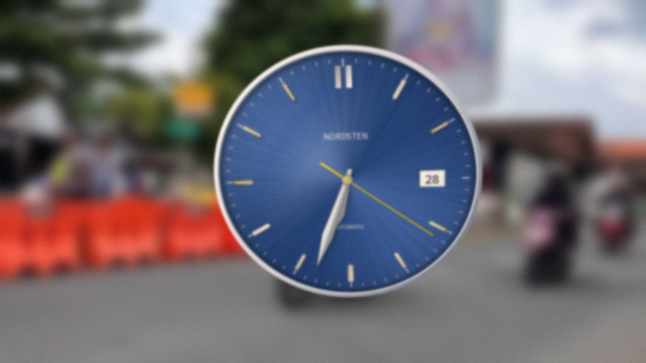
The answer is 6.33.21
